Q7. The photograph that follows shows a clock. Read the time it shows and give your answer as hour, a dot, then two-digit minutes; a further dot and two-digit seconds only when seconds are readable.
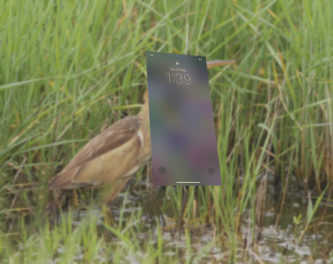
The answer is 1.39
